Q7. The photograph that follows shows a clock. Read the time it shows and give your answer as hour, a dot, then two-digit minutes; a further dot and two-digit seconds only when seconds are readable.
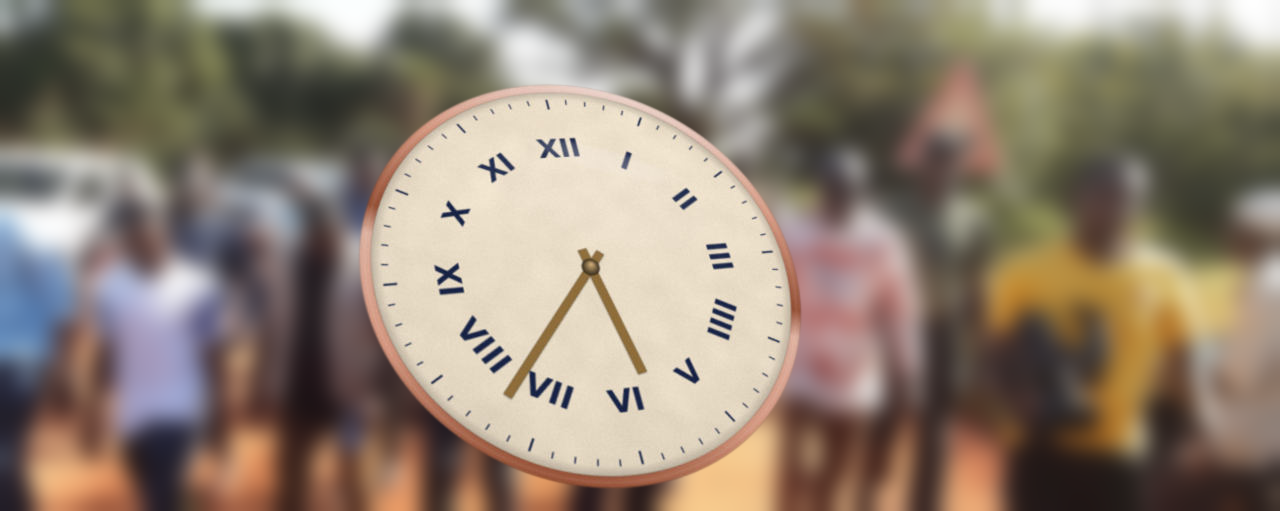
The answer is 5.37
